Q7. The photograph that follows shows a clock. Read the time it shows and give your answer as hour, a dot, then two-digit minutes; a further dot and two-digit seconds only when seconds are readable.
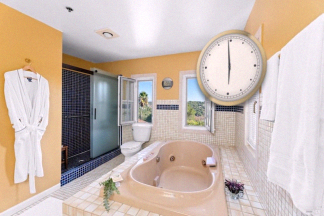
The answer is 5.59
